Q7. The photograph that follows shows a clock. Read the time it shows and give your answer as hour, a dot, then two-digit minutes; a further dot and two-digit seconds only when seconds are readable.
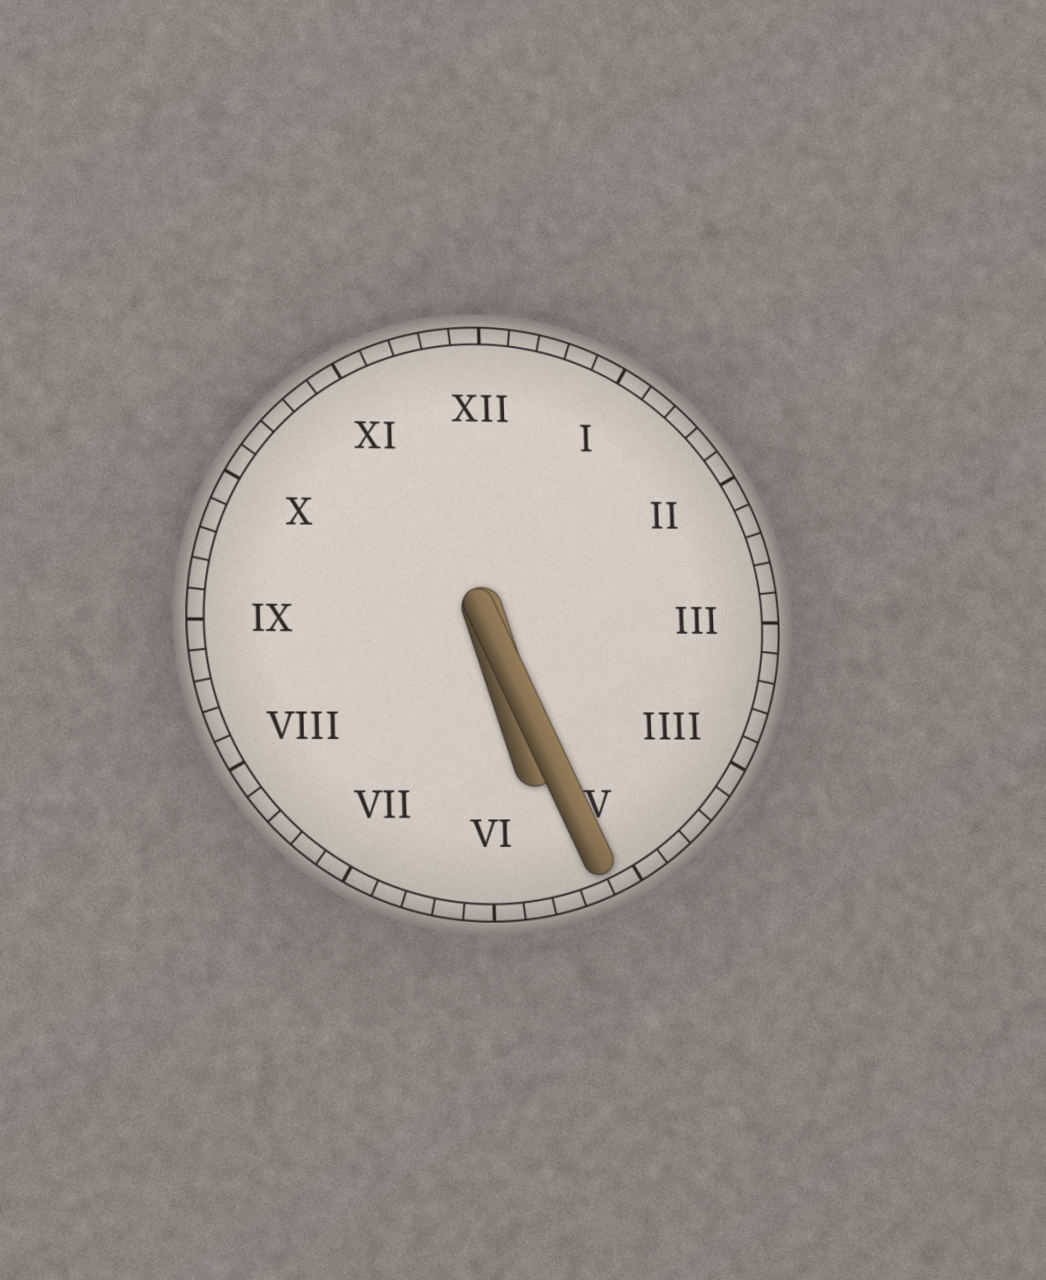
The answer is 5.26
